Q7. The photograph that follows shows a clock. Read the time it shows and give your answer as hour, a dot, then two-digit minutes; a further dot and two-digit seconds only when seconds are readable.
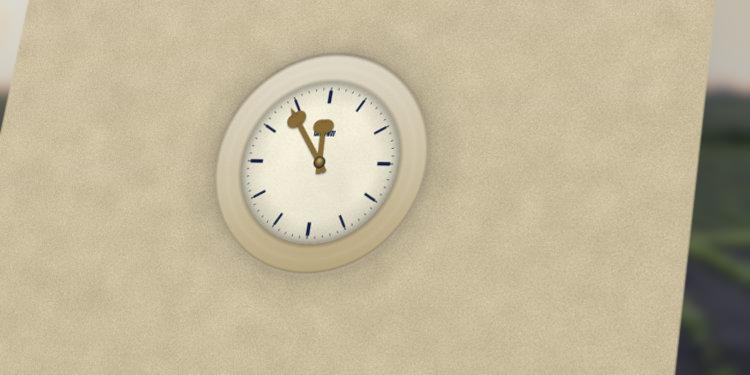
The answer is 11.54
